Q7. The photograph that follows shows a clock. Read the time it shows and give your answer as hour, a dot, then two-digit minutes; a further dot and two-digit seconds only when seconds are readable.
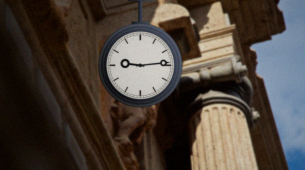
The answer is 9.14
